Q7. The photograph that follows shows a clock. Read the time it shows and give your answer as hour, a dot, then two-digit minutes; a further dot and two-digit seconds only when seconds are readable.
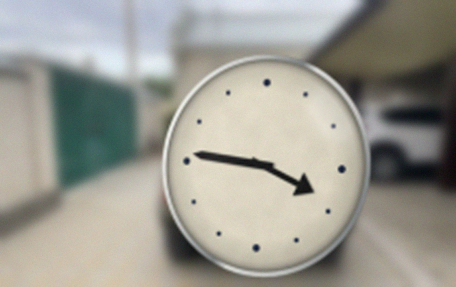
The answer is 3.46
